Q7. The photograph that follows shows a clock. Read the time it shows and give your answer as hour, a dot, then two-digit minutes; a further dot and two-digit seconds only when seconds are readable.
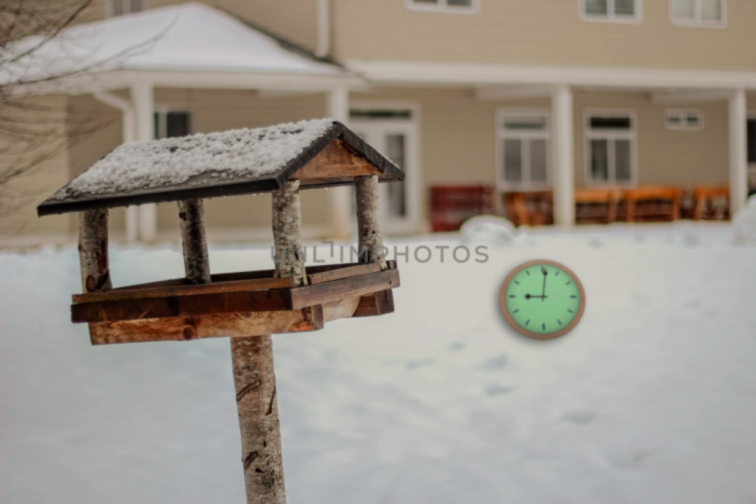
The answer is 9.01
